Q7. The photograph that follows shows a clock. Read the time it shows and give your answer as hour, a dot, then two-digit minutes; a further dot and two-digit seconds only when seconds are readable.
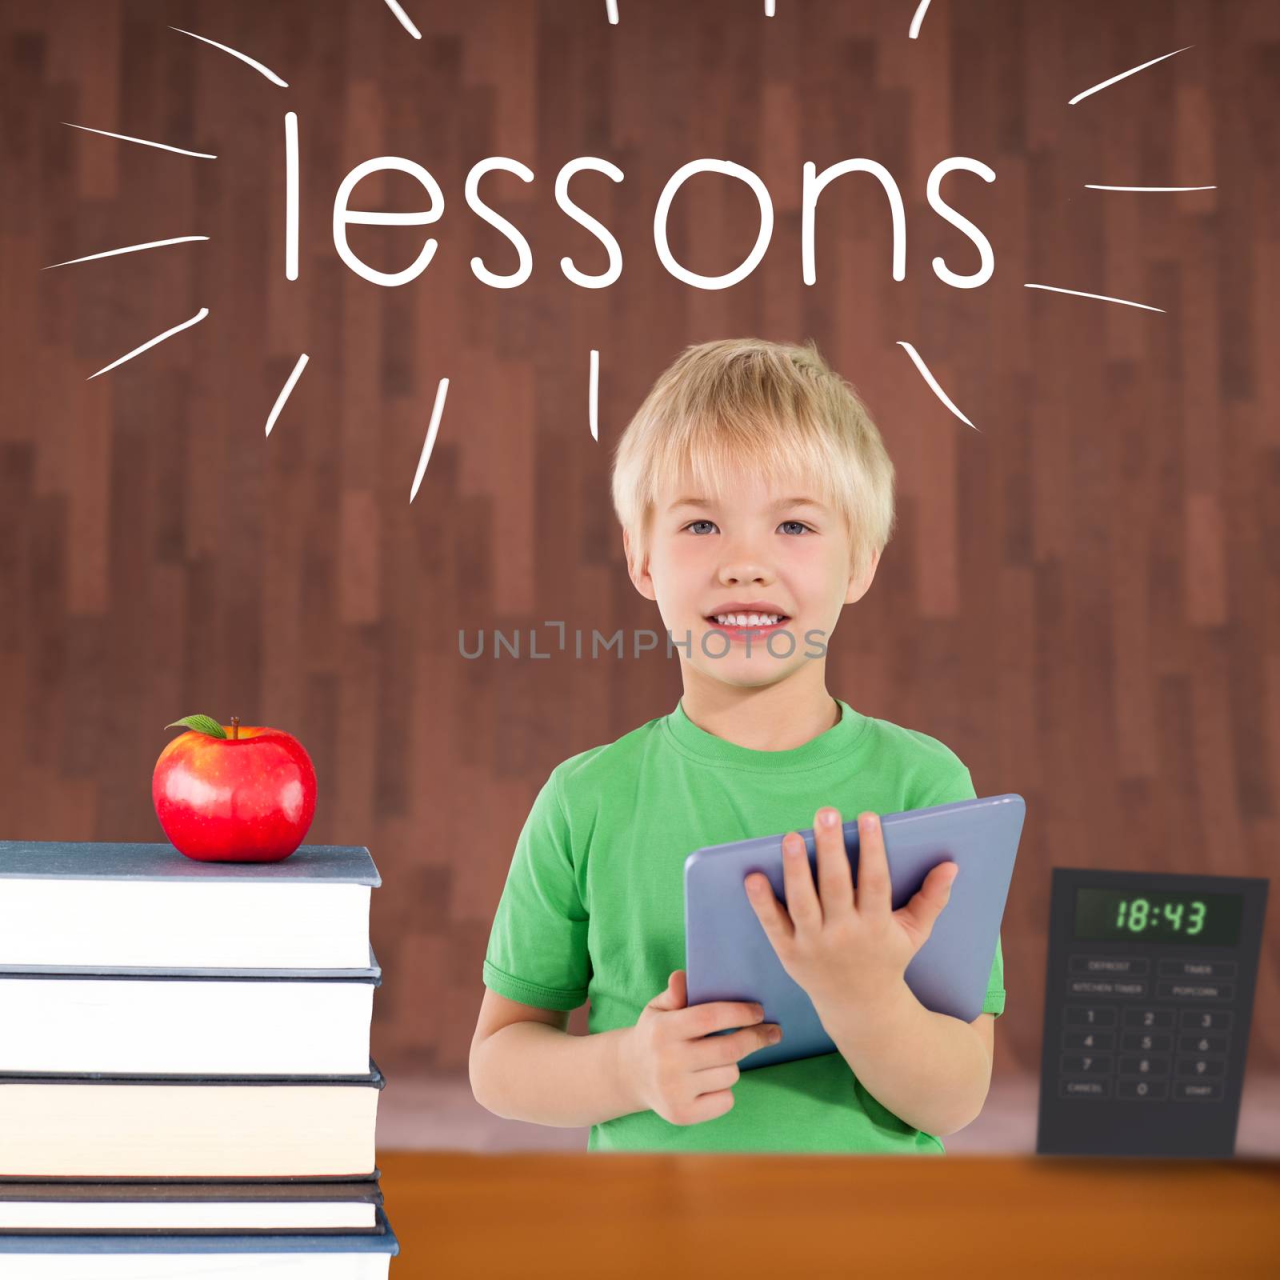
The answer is 18.43
